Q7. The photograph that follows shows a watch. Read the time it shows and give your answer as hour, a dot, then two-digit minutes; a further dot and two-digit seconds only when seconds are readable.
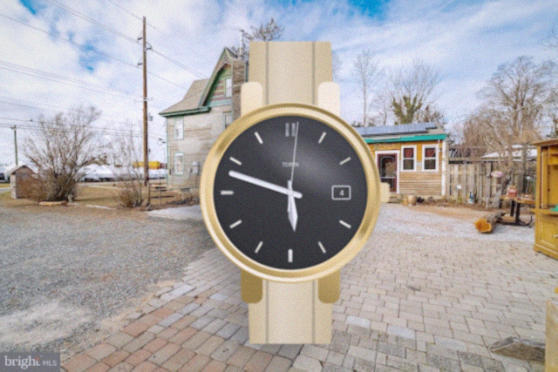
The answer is 5.48.01
